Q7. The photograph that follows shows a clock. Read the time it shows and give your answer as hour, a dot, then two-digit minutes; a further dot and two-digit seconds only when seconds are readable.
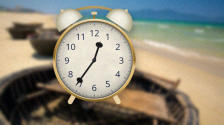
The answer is 12.36
